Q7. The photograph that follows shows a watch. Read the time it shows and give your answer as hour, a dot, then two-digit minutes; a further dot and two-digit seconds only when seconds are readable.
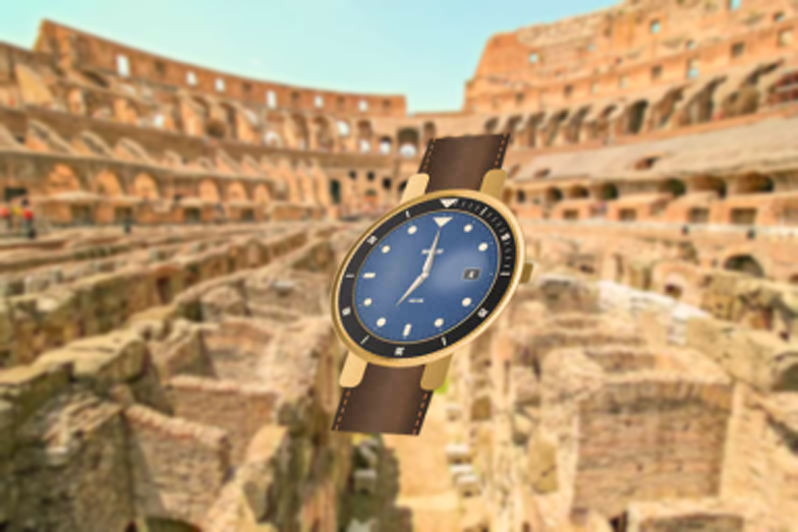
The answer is 7.00
